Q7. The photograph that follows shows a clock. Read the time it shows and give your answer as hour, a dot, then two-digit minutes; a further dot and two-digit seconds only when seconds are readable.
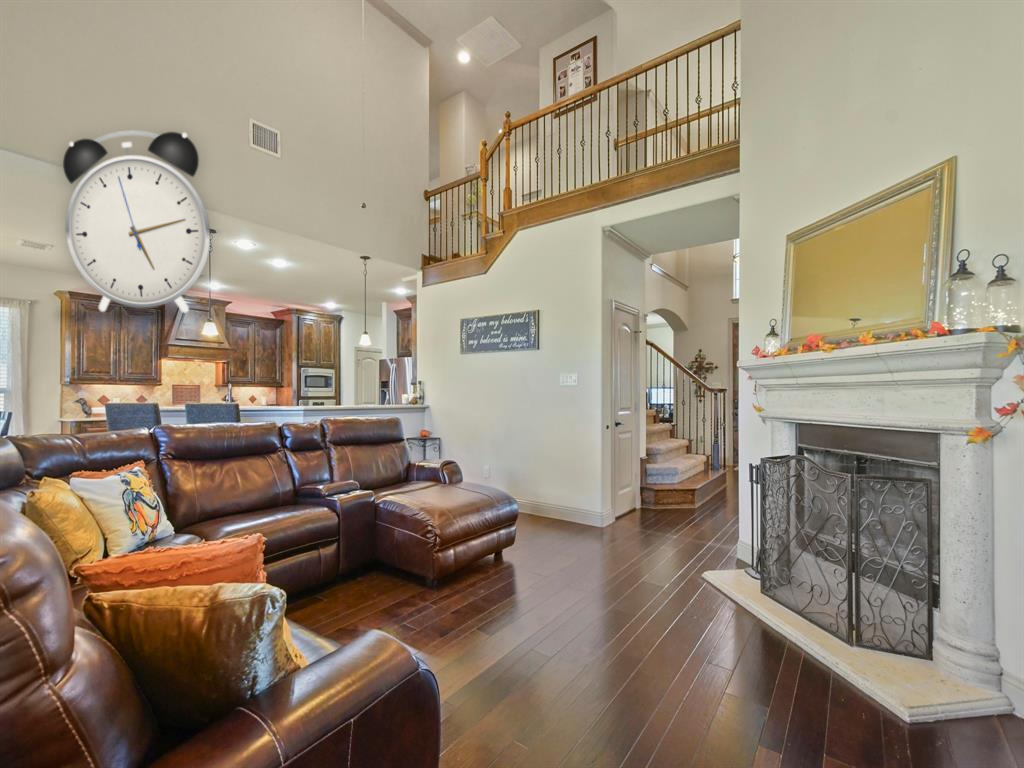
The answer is 5.12.58
